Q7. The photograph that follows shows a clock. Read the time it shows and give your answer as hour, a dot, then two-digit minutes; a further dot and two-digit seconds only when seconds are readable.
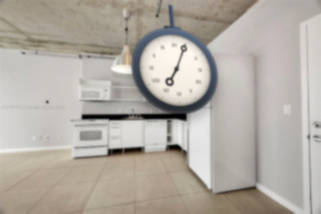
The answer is 7.04
